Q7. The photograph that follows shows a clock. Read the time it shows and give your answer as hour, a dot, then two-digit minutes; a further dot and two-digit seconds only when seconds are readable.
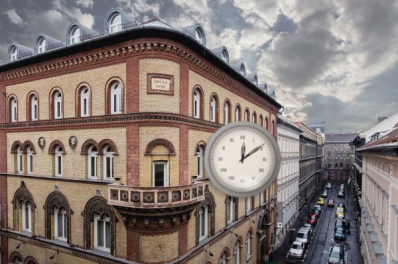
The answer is 12.09
